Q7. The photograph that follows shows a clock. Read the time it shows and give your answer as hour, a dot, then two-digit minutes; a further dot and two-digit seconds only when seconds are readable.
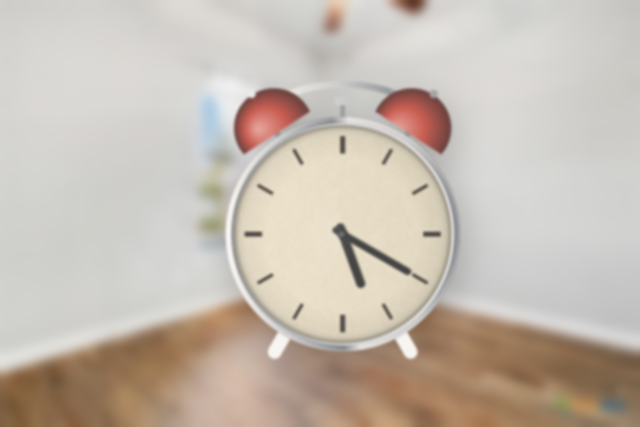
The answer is 5.20
